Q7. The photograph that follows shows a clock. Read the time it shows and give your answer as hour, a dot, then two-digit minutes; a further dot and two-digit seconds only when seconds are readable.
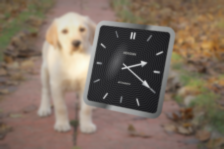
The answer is 2.20
